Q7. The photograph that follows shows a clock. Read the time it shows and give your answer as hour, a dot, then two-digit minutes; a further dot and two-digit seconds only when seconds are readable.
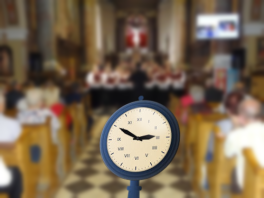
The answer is 2.50
